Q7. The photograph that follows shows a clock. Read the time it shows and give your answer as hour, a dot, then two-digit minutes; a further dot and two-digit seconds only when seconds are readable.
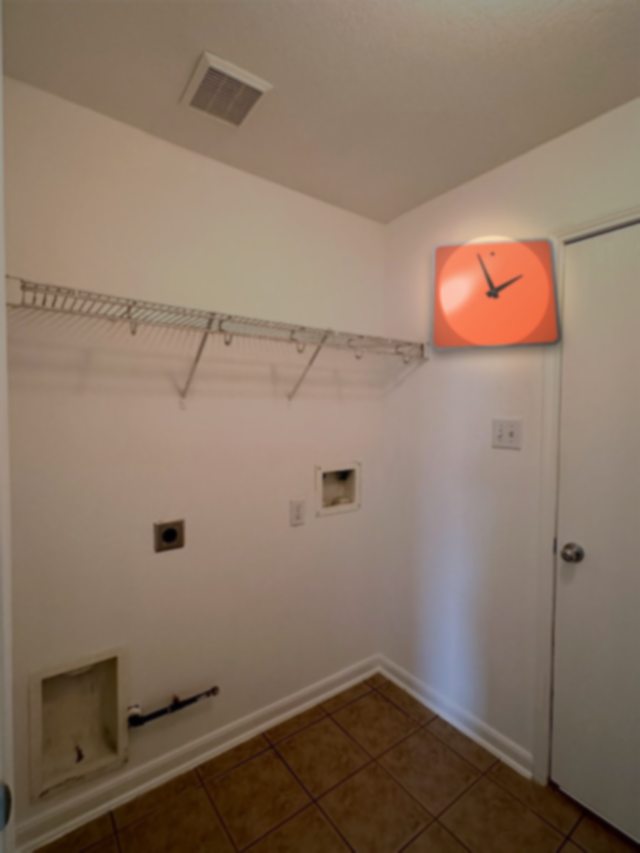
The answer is 1.57
